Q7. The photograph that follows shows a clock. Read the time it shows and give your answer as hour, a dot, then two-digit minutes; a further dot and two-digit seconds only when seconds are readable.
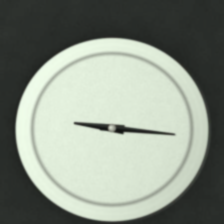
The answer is 9.16
